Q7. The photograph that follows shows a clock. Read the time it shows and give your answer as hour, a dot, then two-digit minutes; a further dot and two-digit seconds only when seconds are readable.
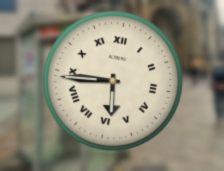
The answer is 5.44
